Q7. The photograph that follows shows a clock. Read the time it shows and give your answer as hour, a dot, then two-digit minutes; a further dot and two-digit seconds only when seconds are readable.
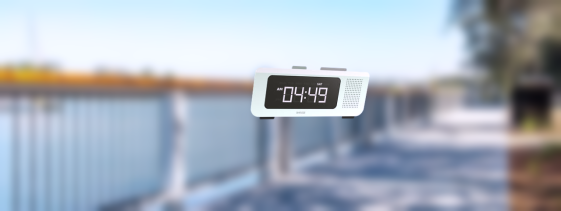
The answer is 4.49
